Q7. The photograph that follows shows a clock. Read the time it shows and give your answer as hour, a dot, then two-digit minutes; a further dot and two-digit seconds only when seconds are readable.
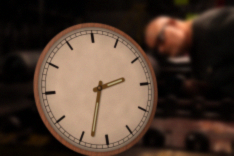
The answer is 2.33
